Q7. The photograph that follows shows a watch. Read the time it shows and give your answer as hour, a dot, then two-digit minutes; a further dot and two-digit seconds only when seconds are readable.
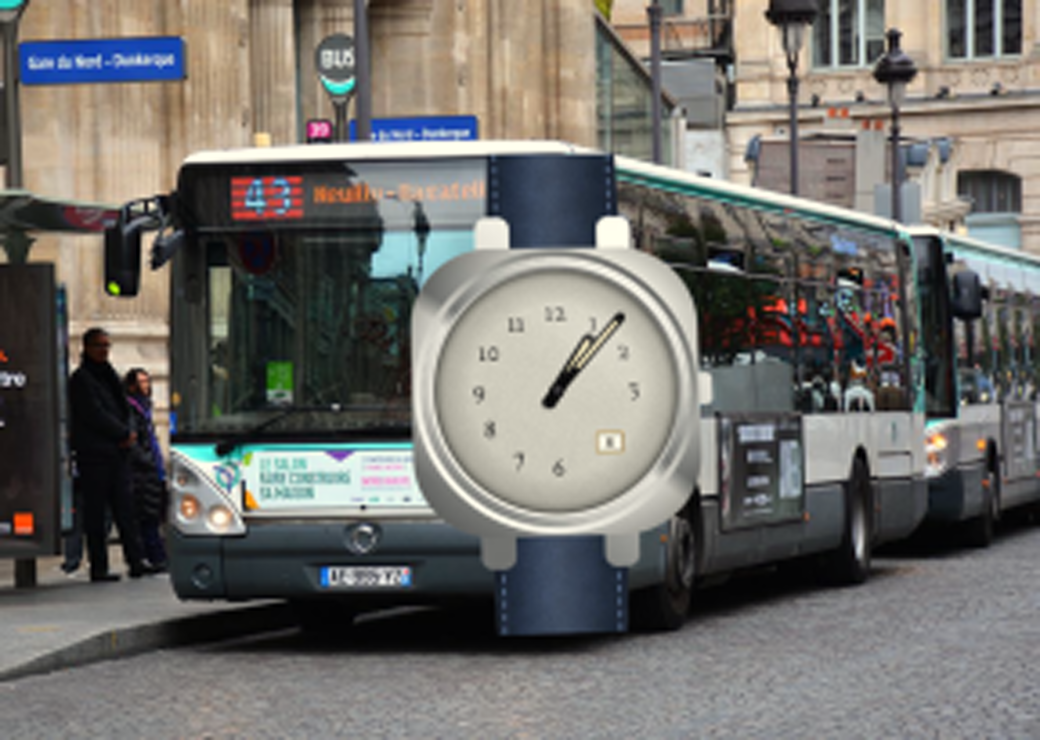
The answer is 1.07
